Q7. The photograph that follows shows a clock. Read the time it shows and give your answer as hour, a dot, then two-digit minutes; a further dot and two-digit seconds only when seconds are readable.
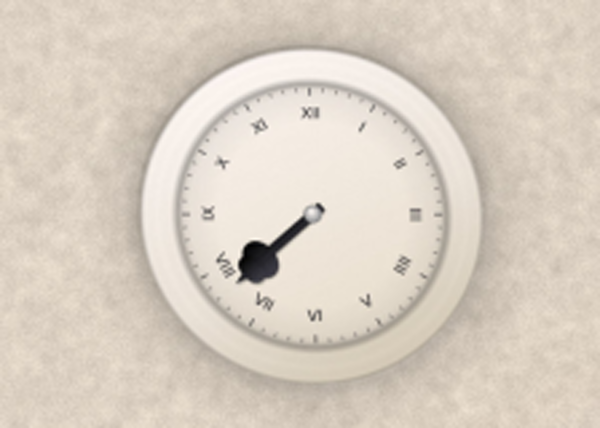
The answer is 7.38
